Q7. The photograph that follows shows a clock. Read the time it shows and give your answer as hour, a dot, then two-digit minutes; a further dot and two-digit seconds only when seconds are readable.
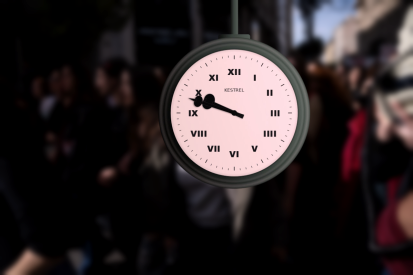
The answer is 9.48
